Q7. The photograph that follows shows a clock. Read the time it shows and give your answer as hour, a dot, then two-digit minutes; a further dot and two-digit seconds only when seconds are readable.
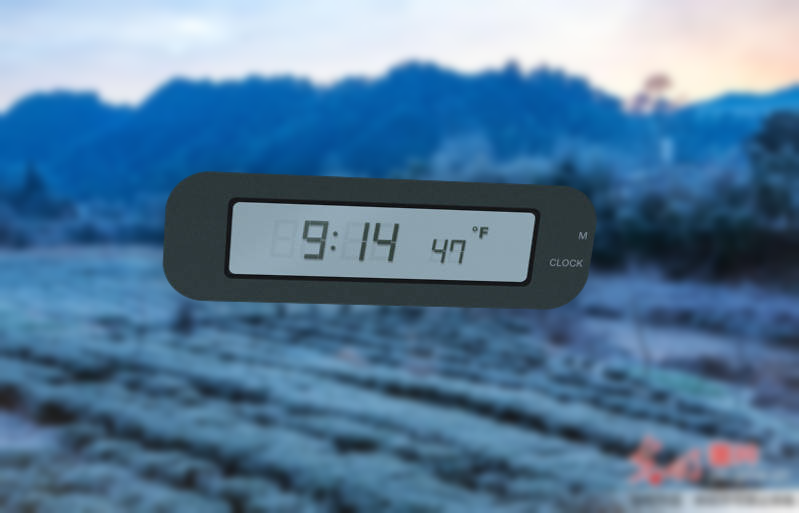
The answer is 9.14
